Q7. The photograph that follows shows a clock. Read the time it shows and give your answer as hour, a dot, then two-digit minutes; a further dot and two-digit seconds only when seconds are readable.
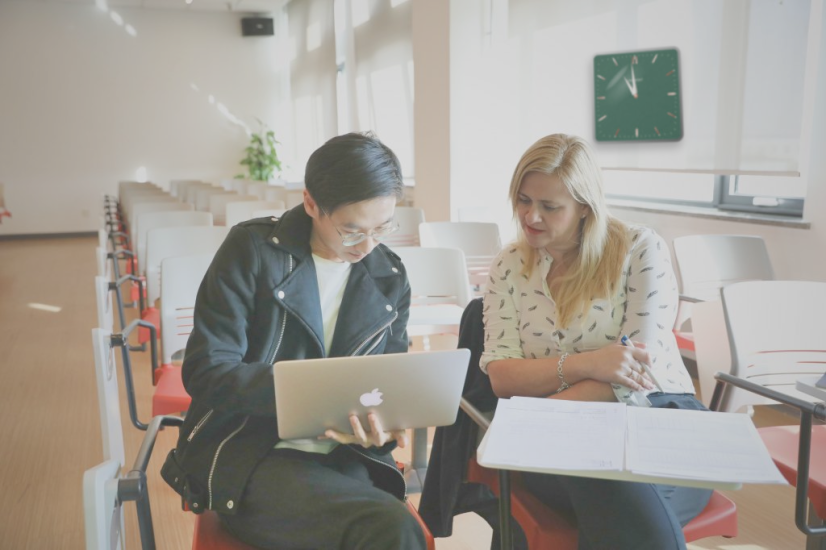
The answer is 10.59
